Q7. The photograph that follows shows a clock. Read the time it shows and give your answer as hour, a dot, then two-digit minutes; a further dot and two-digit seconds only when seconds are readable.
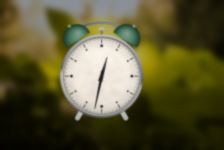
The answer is 12.32
